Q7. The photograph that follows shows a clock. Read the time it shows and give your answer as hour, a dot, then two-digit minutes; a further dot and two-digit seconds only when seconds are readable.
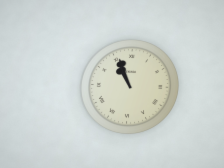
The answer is 10.56
